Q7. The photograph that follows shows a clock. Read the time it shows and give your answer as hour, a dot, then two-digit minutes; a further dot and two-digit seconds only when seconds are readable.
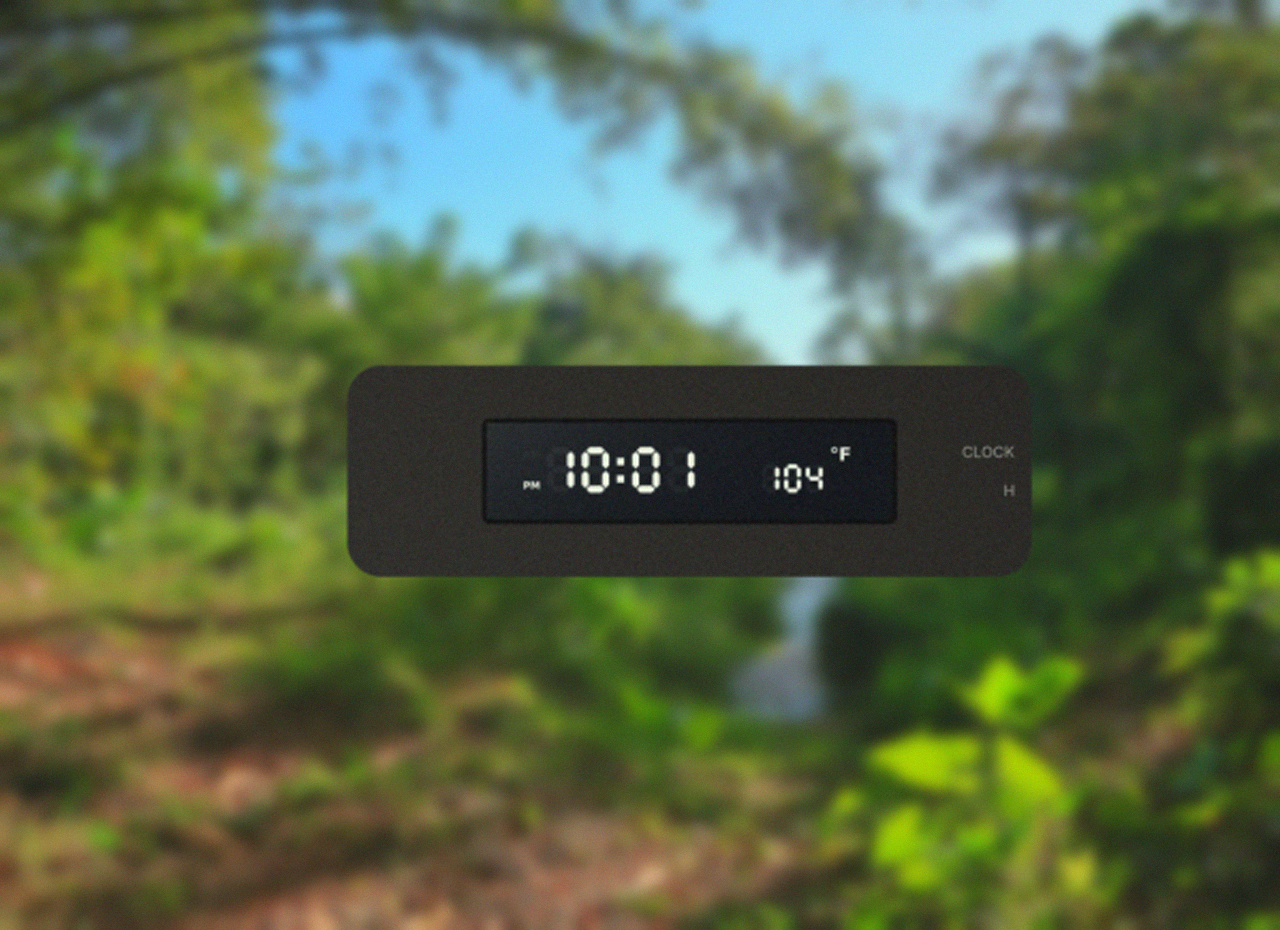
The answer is 10.01
